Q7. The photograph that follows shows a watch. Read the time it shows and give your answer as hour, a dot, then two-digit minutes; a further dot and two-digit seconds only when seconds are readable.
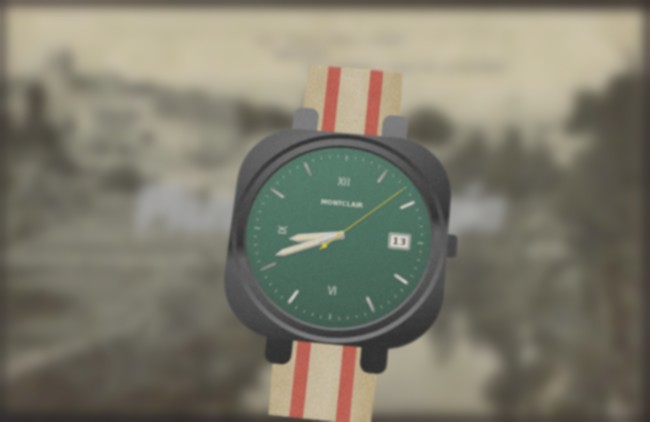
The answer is 8.41.08
